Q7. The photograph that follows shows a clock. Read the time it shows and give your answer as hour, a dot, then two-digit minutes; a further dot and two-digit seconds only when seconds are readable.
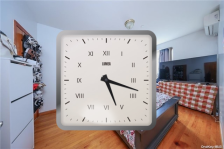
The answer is 5.18
